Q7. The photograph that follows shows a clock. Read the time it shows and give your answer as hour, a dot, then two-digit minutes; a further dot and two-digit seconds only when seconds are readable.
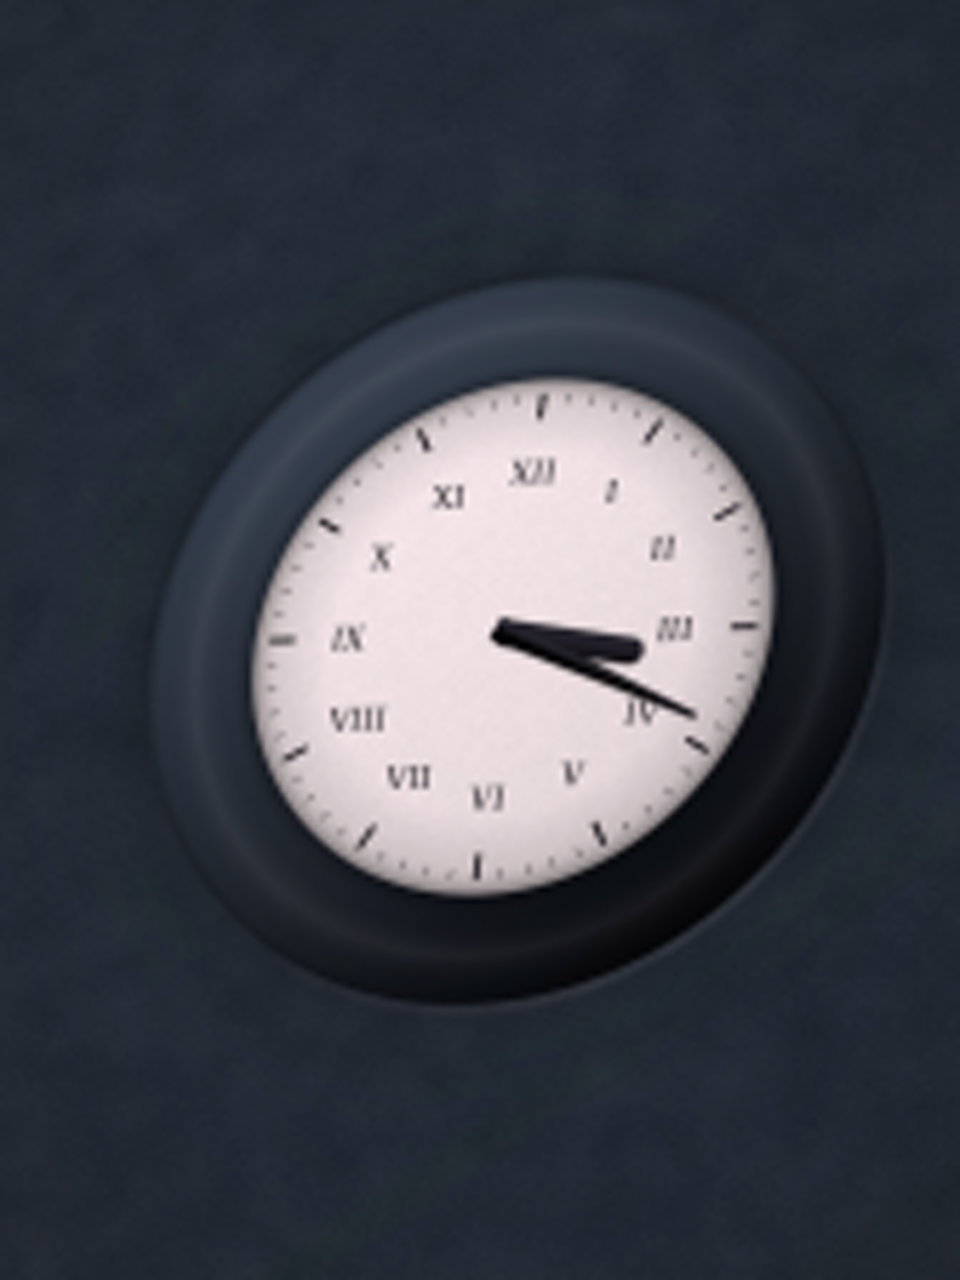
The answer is 3.19
